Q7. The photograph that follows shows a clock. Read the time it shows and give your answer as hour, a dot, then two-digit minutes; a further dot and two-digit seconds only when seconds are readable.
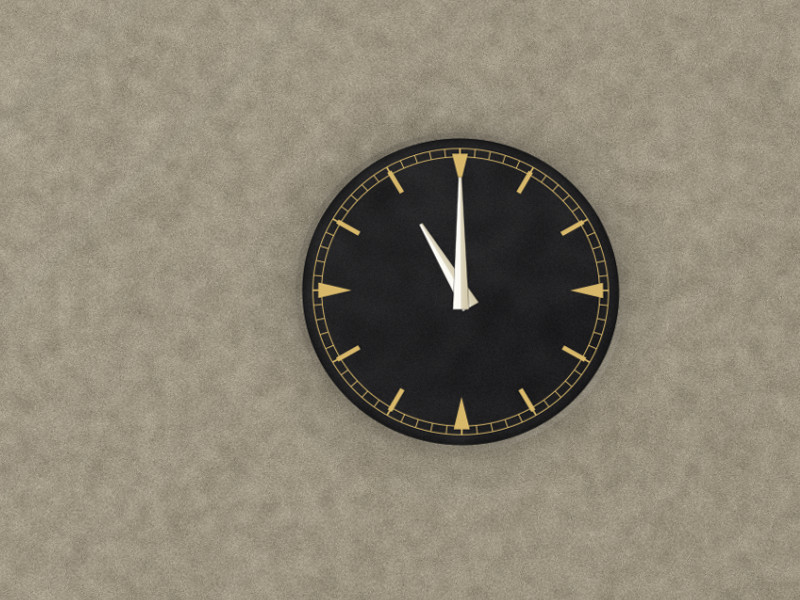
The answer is 11.00
